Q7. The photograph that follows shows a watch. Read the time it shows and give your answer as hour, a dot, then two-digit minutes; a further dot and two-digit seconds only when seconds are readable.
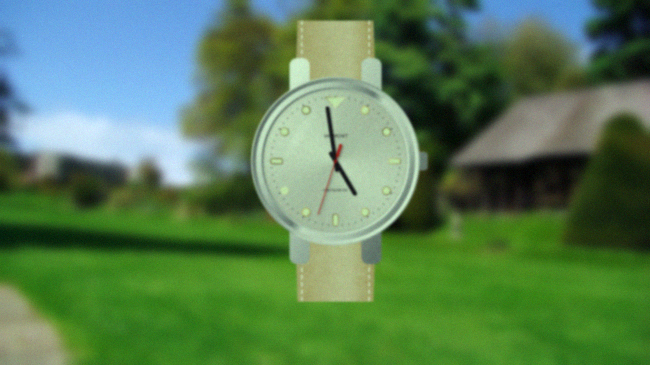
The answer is 4.58.33
